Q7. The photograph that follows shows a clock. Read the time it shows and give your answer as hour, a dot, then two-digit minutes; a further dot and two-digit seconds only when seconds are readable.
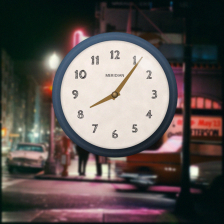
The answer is 8.06
